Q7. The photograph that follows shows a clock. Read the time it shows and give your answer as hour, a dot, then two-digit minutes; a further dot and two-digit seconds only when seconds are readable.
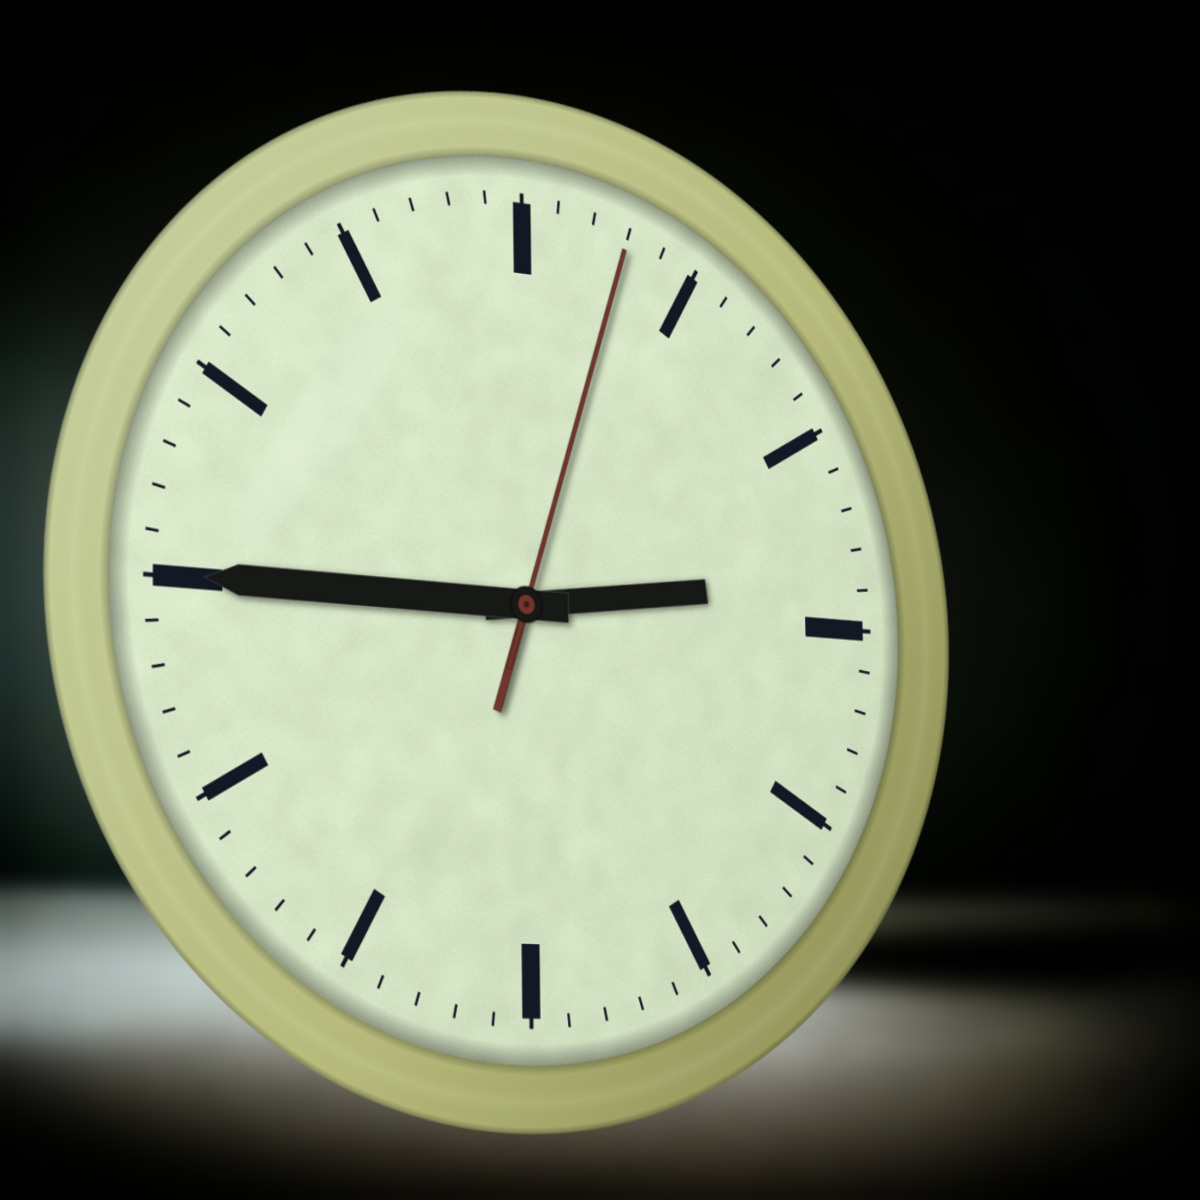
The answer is 2.45.03
